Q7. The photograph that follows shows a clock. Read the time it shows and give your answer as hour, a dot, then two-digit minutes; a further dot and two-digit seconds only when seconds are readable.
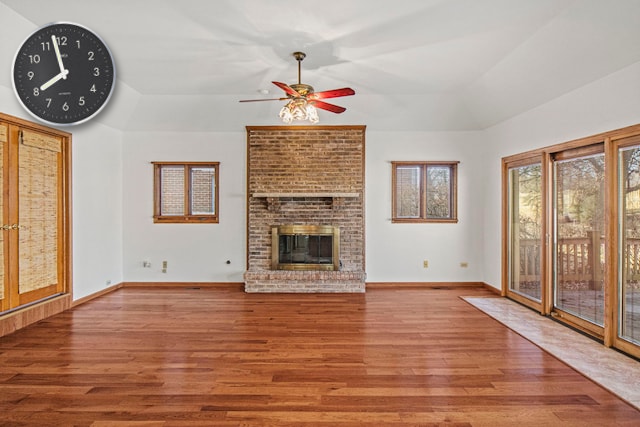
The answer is 7.58
